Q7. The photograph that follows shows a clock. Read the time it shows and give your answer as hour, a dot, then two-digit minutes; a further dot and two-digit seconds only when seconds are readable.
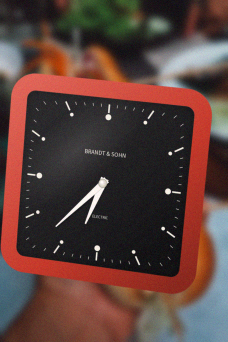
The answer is 6.37
